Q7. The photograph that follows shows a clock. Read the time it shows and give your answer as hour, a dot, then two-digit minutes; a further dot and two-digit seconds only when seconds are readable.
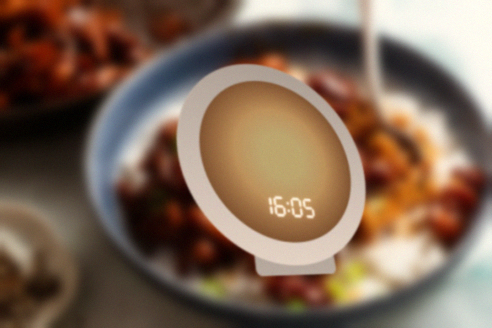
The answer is 16.05
